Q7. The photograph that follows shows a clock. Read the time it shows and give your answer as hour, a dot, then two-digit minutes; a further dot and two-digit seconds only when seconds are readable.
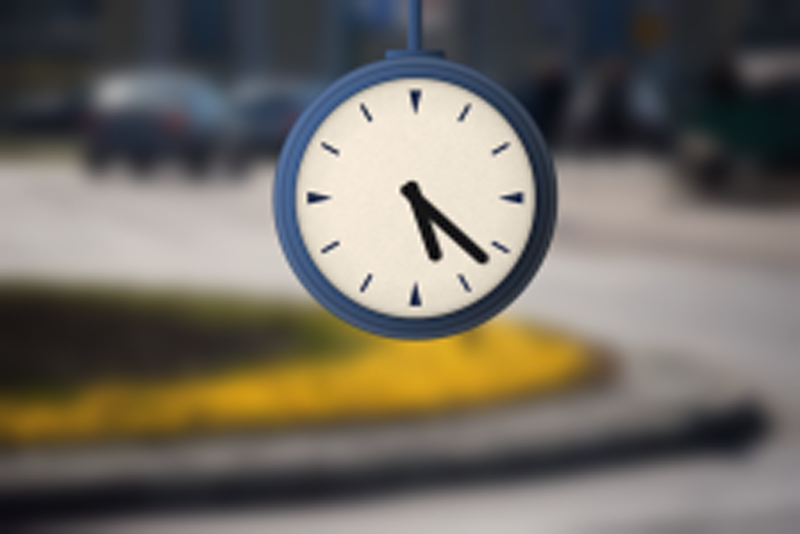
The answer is 5.22
